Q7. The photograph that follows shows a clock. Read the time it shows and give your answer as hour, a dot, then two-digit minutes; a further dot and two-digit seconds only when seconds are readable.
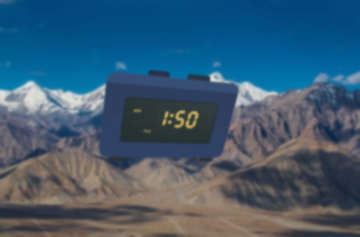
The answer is 1.50
